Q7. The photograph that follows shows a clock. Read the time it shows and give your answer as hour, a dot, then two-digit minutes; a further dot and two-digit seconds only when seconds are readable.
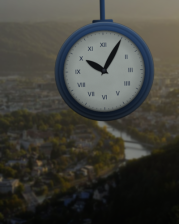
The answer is 10.05
